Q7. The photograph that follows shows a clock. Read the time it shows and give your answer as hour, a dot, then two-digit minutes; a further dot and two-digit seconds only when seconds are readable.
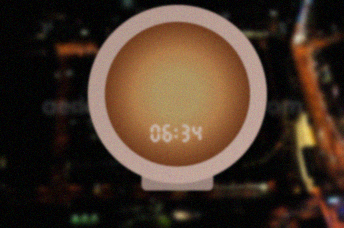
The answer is 6.34
